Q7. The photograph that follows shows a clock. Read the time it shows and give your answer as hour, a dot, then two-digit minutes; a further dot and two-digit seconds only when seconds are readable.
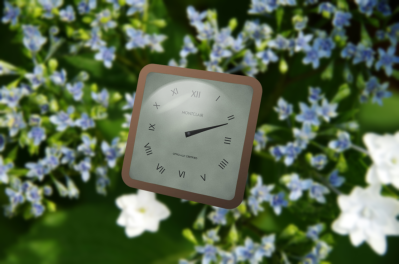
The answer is 2.11
